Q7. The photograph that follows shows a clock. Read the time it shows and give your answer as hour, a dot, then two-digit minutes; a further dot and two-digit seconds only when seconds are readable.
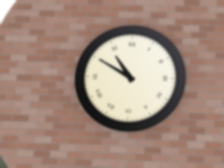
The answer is 10.50
